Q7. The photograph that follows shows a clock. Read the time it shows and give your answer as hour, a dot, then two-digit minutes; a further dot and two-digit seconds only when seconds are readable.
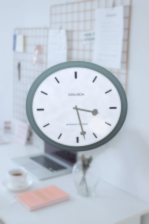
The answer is 3.28
